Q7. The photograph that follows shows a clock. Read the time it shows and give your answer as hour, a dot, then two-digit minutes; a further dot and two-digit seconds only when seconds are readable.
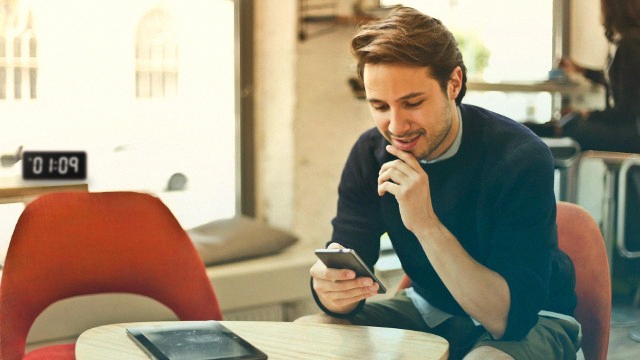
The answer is 1.09
